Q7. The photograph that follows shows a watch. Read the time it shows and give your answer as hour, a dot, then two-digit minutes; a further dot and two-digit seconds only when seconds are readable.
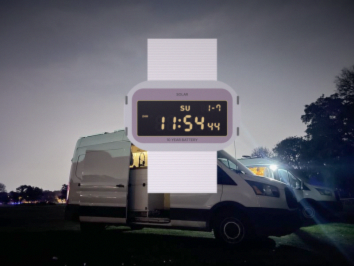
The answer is 11.54.44
